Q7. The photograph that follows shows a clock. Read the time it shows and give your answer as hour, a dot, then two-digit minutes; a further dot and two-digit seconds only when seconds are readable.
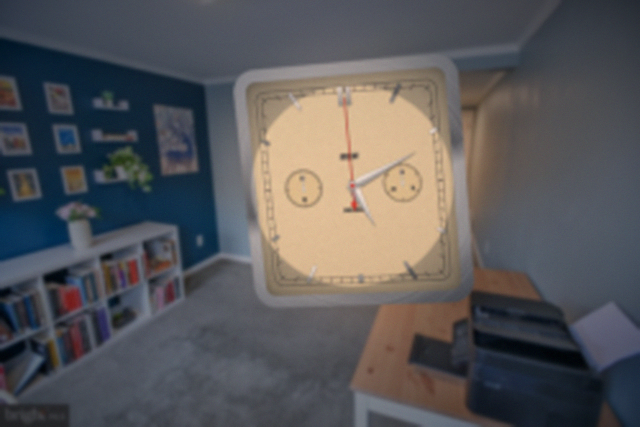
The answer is 5.11
